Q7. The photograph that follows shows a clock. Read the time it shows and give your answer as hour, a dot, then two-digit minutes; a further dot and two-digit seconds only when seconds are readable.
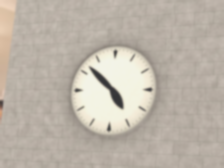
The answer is 4.52
